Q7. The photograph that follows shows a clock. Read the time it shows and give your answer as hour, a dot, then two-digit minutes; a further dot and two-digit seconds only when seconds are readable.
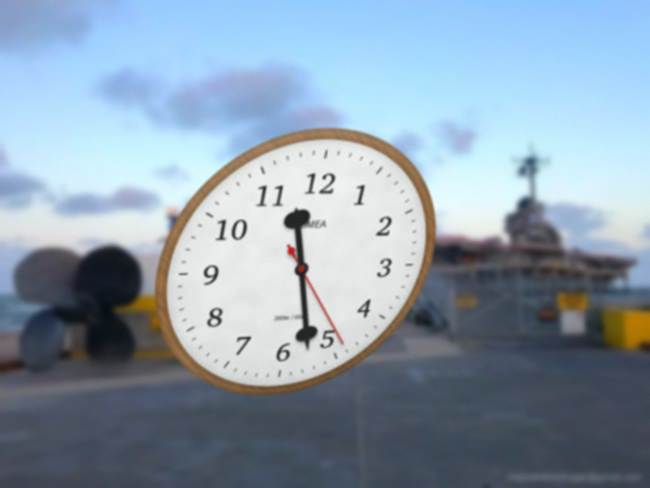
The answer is 11.27.24
